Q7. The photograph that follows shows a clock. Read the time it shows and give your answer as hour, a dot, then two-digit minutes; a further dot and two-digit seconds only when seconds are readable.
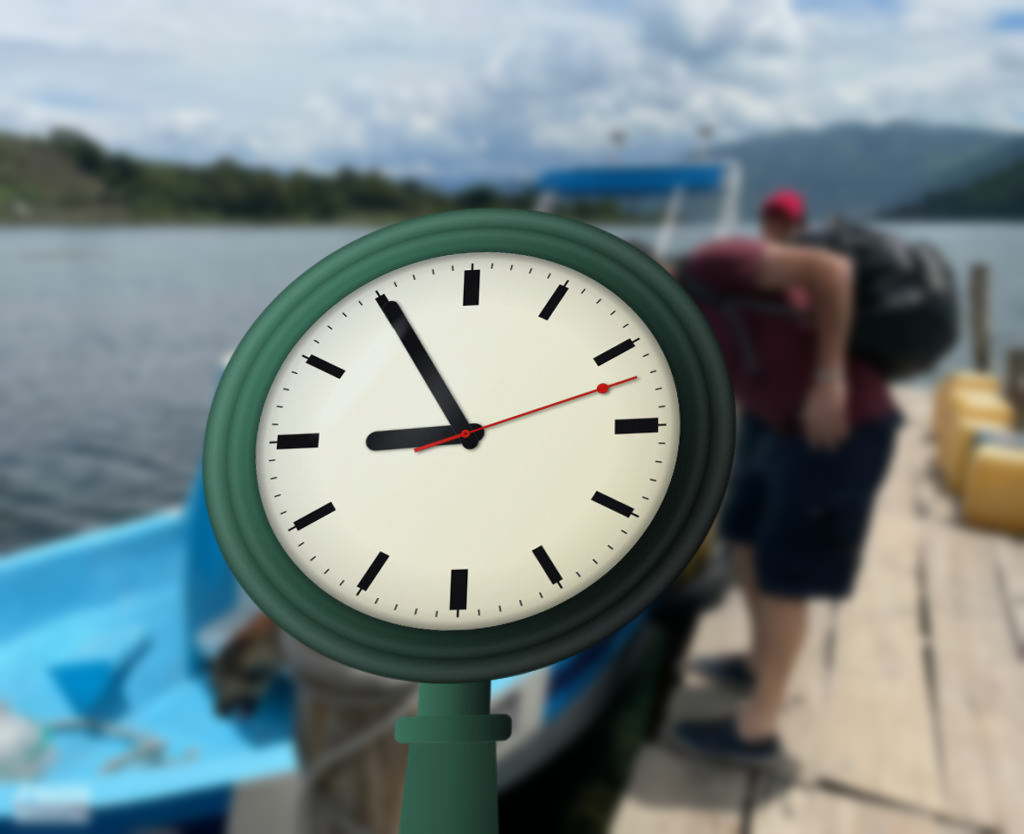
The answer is 8.55.12
